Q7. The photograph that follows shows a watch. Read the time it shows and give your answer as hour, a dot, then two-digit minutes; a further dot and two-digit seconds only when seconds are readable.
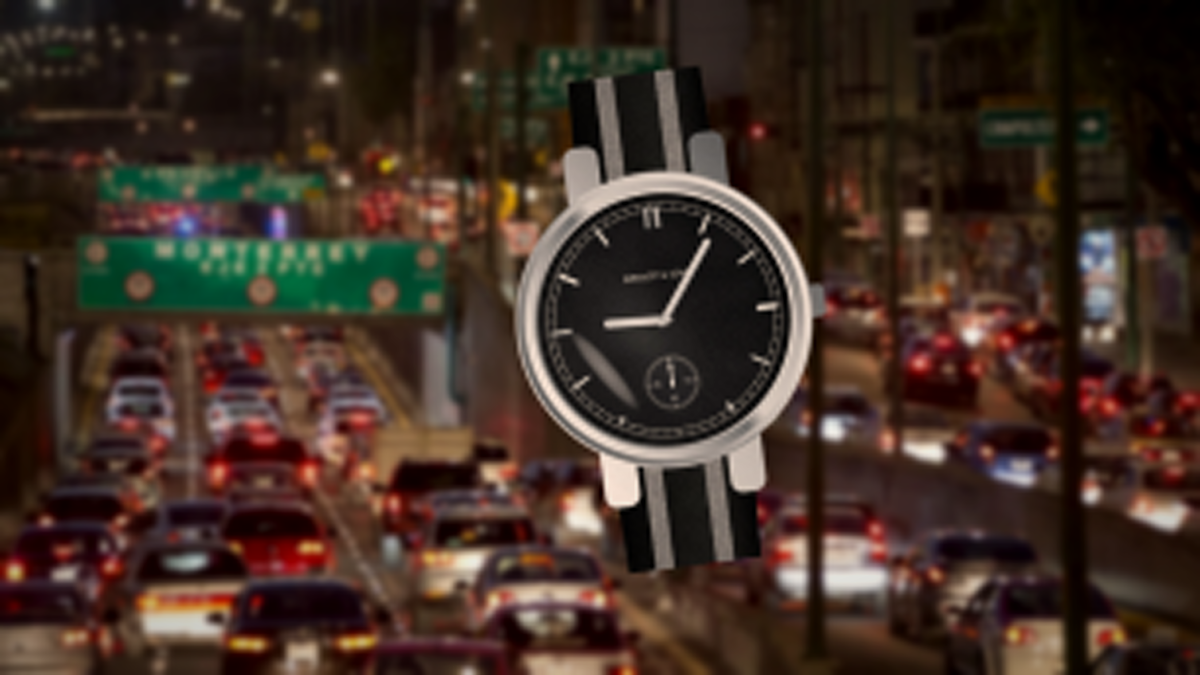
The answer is 9.06
